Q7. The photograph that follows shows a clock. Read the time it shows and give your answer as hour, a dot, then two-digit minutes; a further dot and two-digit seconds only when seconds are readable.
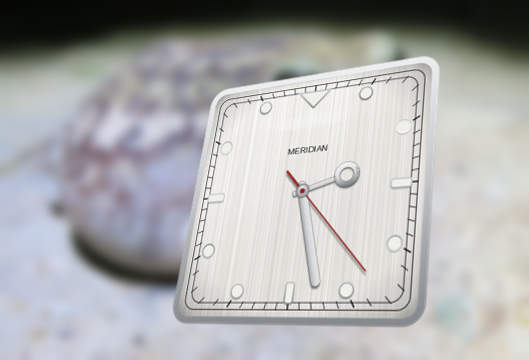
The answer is 2.27.23
